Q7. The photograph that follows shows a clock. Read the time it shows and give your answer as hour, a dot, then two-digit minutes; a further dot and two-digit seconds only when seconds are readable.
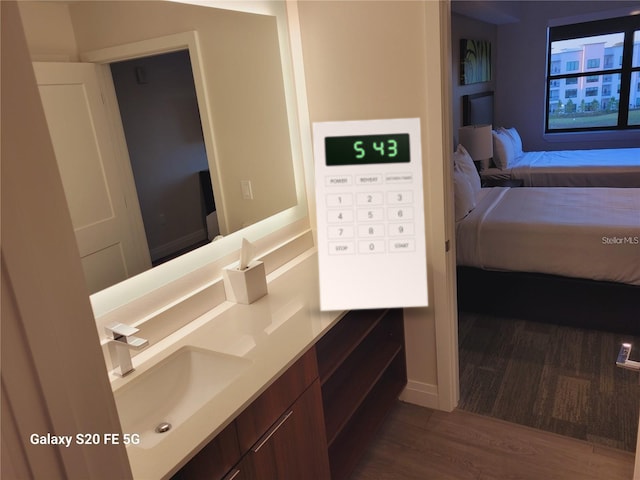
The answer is 5.43
